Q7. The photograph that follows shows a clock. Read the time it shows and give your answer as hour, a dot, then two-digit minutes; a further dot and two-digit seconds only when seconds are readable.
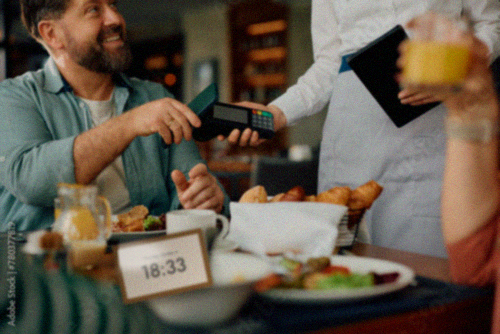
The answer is 18.33
